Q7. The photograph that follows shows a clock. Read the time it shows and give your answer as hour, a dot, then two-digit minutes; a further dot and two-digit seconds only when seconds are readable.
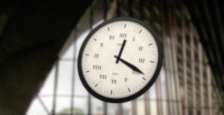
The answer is 12.19
